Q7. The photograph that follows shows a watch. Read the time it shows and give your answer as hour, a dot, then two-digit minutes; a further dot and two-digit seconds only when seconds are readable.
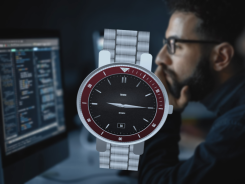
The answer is 9.15
